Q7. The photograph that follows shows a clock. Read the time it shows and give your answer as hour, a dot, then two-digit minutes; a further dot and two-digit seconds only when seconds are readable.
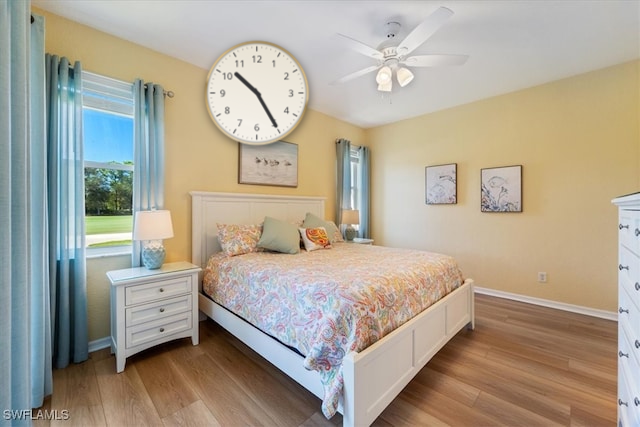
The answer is 10.25
